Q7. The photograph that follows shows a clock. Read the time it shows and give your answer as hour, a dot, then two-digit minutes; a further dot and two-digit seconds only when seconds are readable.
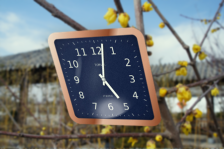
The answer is 5.02
